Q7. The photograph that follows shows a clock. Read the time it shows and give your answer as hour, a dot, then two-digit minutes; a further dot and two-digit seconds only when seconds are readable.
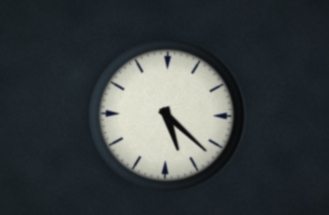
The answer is 5.22
